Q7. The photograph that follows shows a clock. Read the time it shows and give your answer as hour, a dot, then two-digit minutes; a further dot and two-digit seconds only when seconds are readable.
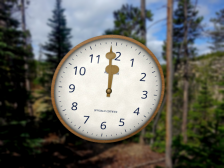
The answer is 11.59
